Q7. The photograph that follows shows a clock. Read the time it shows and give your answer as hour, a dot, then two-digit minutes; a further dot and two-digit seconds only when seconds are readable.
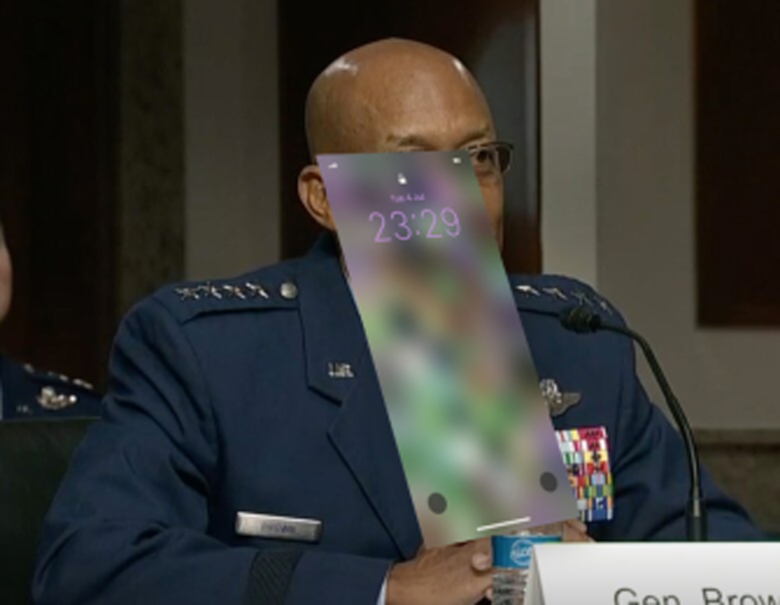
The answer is 23.29
